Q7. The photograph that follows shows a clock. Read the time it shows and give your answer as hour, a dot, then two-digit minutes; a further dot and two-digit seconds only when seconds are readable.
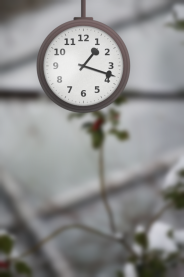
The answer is 1.18
